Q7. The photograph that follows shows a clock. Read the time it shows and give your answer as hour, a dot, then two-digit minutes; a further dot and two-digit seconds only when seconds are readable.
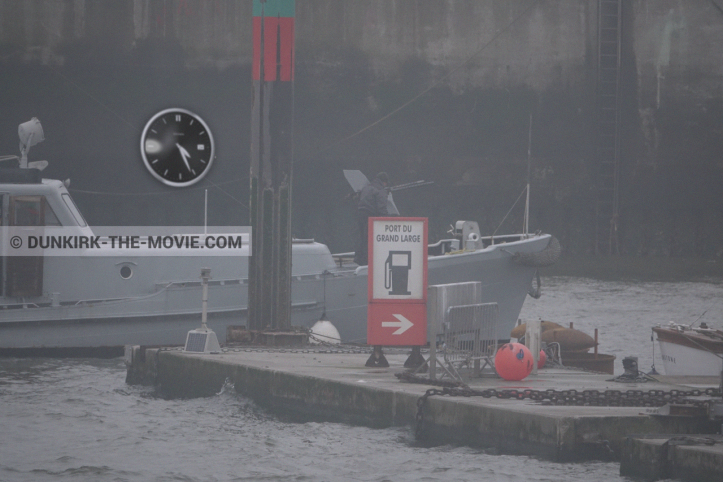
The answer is 4.26
